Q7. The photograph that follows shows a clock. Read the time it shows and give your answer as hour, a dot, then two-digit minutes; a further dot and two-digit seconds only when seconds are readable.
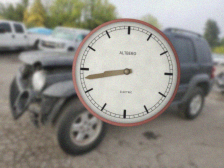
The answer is 8.43
